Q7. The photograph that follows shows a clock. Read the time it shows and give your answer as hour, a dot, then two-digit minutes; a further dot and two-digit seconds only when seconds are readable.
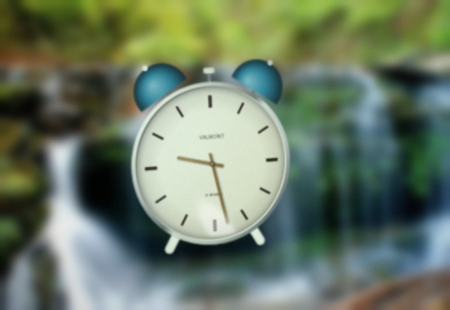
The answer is 9.28
